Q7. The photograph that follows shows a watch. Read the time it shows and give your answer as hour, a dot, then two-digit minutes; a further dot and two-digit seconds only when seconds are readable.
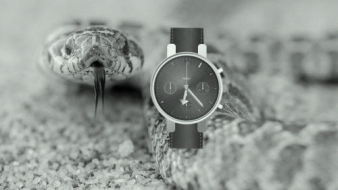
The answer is 6.23
